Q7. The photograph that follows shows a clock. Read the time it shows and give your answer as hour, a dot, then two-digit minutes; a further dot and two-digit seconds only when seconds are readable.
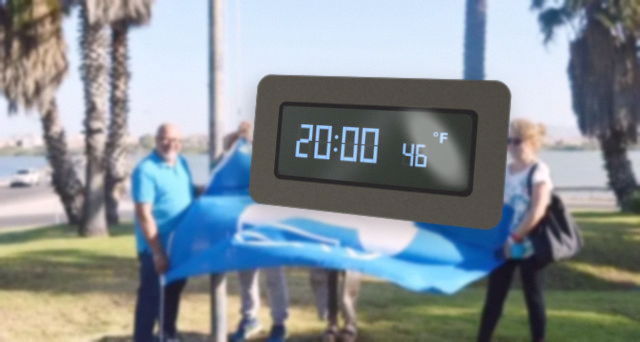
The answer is 20.00
